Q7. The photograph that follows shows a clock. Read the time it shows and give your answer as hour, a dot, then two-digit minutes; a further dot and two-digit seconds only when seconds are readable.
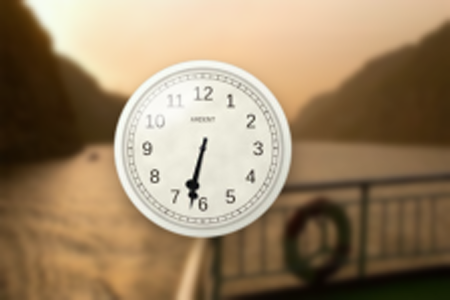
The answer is 6.32
